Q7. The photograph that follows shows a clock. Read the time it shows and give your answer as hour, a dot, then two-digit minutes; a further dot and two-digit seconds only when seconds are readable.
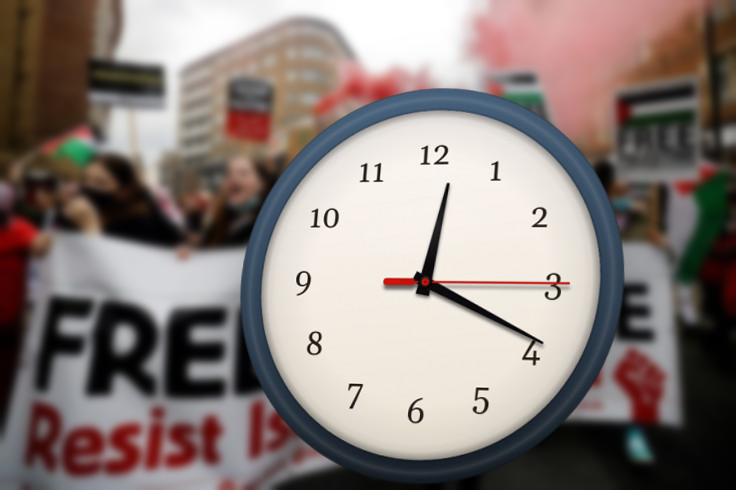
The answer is 12.19.15
